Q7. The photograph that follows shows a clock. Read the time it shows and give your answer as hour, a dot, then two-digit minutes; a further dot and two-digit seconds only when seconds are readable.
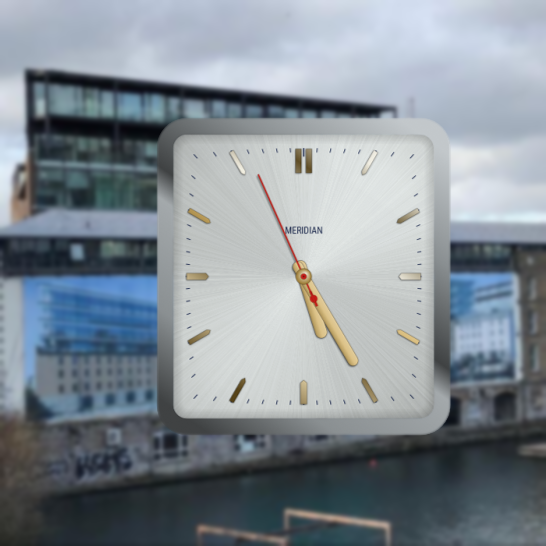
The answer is 5.24.56
